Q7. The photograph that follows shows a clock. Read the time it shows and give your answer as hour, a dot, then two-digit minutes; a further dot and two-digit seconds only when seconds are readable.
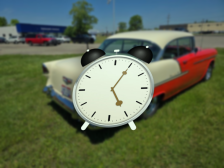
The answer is 5.05
